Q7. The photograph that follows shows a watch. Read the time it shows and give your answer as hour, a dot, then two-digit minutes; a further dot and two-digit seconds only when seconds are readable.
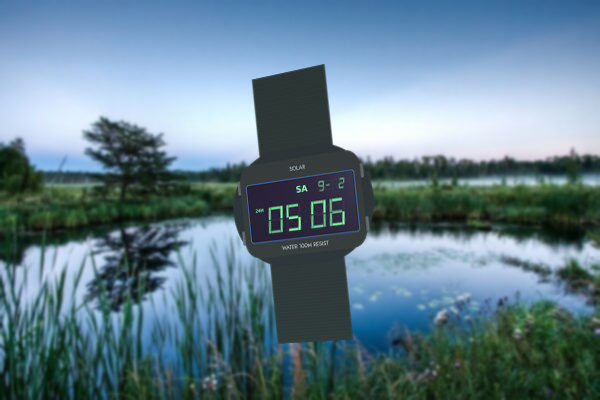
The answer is 5.06
